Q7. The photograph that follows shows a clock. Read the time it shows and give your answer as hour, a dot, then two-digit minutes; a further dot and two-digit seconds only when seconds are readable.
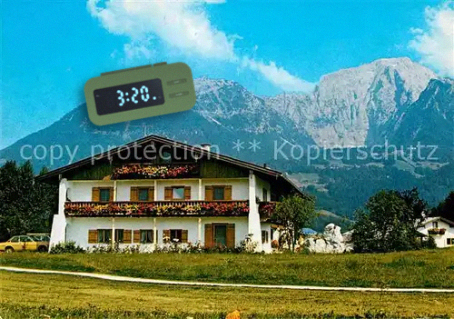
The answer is 3.20
